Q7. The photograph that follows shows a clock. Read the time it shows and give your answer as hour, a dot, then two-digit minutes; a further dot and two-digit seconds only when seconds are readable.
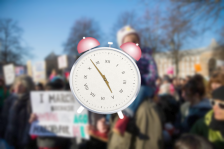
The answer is 4.53
